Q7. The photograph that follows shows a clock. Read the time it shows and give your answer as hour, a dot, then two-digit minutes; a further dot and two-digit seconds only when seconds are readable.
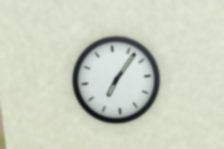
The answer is 7.07
